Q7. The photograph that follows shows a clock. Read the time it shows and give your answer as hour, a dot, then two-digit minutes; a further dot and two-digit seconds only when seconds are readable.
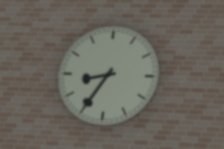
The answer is 8.35
